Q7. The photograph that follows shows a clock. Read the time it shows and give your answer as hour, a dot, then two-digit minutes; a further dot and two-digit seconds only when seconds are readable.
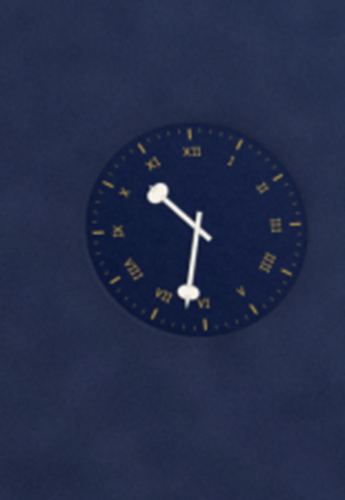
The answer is 10.32
